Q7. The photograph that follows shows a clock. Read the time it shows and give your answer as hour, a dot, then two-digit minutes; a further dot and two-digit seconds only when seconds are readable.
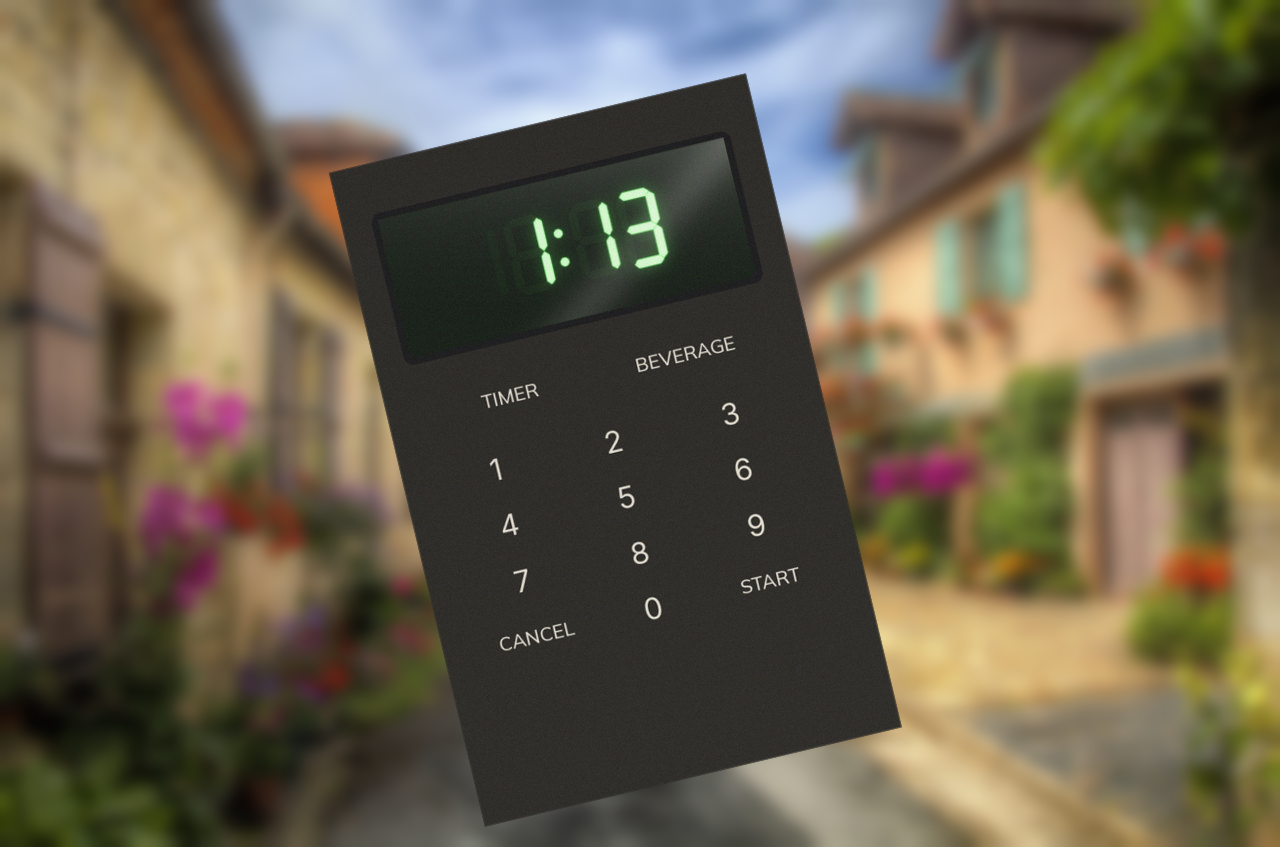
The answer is 1.13
